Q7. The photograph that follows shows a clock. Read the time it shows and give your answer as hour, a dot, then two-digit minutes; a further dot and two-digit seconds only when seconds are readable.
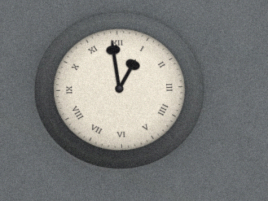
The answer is 12.59
